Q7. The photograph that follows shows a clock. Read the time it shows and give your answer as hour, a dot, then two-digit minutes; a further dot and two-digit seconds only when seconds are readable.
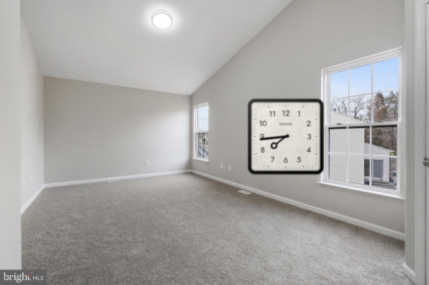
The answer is 7.44
